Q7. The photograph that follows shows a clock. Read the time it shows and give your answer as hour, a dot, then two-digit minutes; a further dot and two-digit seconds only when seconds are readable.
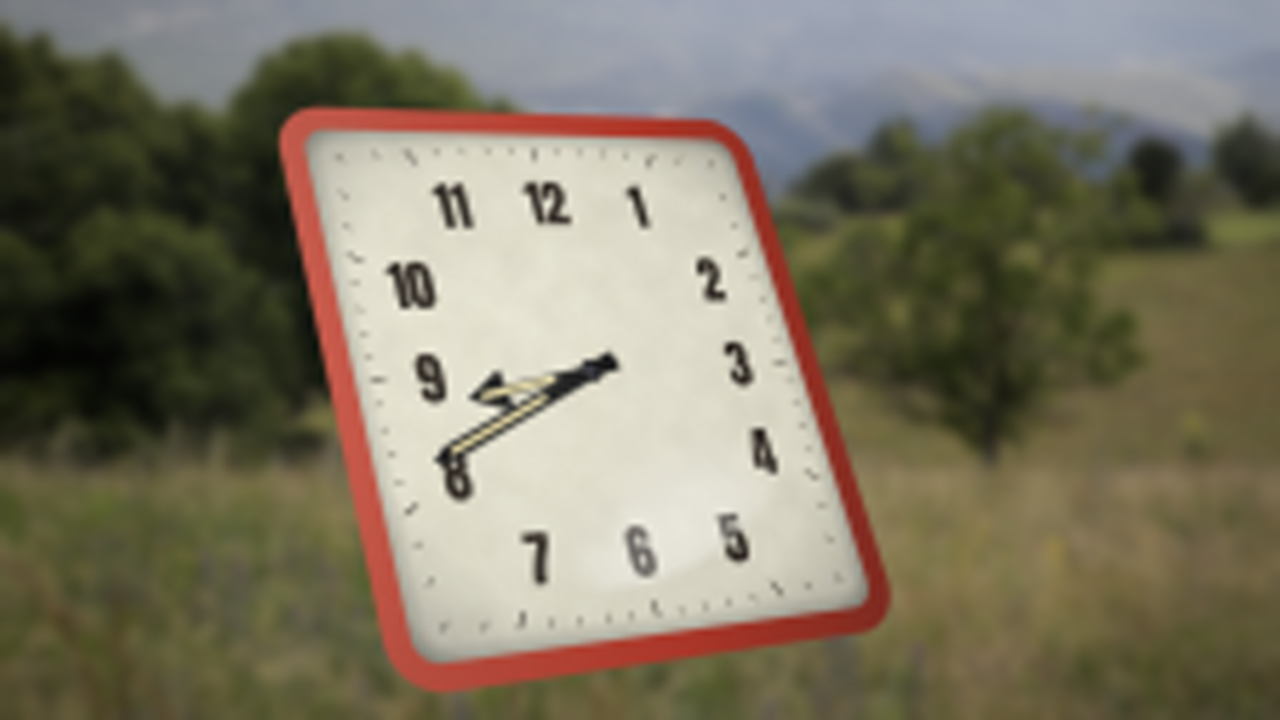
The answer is 8.41
